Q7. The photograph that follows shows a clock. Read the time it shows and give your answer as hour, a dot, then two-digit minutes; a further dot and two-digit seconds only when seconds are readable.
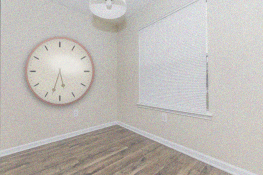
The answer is 5.33
